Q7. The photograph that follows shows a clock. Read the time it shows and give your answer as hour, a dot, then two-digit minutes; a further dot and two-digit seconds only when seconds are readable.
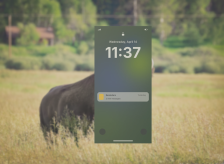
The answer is 11.37
